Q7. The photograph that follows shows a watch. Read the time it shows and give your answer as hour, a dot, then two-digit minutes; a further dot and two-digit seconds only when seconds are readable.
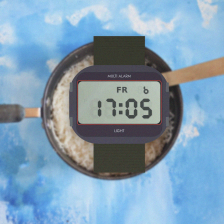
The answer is 17.05
